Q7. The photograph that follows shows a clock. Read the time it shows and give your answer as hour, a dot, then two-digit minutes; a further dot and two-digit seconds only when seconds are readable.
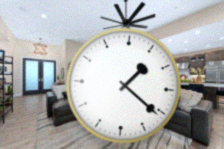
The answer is 1.21
